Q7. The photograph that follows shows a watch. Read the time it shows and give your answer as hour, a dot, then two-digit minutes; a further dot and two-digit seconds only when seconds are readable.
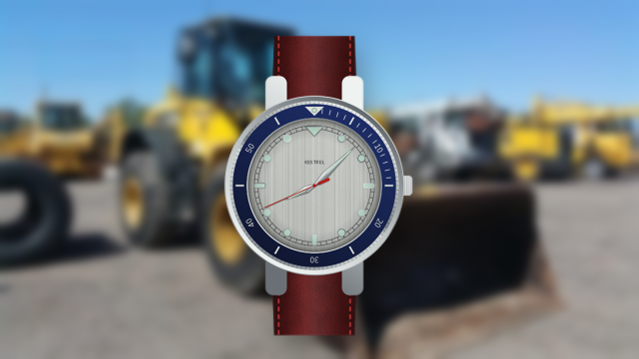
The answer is 8.07.41
